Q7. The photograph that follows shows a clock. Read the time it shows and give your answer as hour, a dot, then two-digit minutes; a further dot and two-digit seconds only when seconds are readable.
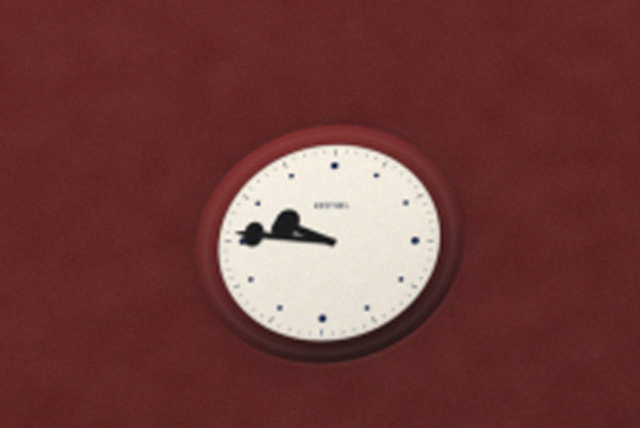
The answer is 9.46
